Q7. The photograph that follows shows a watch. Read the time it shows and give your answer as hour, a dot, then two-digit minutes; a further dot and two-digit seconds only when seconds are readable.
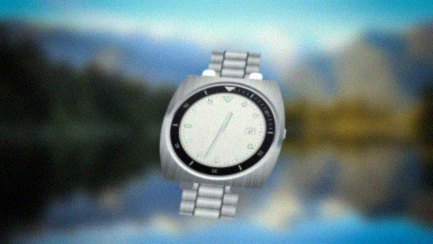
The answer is 12.33
